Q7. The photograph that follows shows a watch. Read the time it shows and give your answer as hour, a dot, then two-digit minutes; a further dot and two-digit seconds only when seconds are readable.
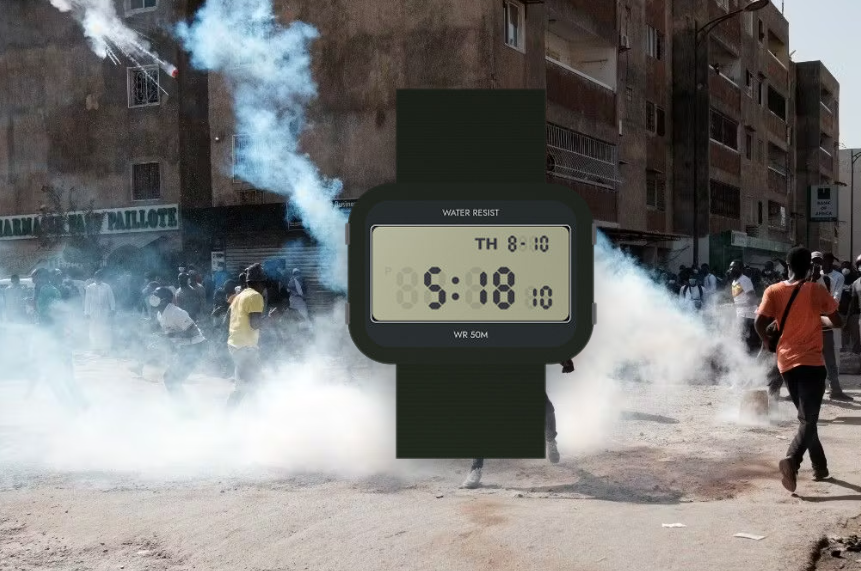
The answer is 5.18.10
